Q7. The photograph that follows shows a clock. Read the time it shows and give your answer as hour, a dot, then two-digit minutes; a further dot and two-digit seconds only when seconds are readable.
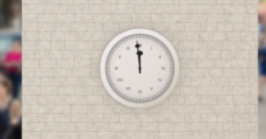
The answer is 11.59
